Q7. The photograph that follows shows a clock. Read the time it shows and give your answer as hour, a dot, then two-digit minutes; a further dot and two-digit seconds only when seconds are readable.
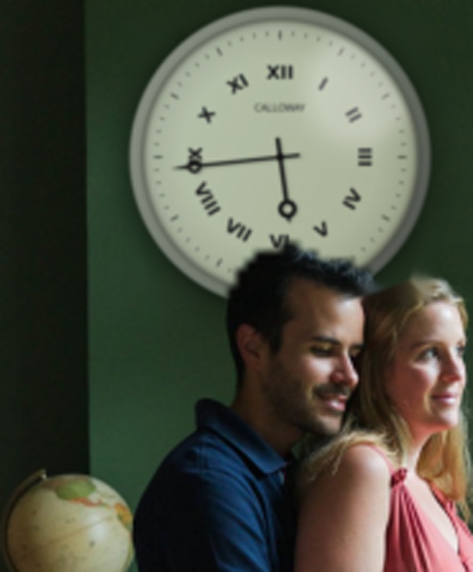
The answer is 5.44
